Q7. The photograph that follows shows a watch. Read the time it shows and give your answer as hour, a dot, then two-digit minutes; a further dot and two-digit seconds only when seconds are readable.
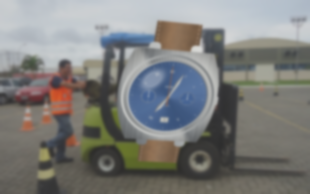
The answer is 7.04
